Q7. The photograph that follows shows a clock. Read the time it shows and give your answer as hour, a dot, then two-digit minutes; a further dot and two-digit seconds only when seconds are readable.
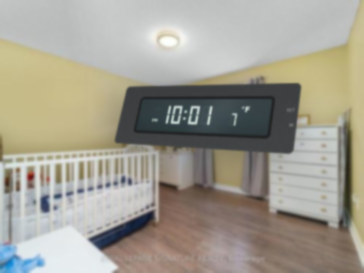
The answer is 10.01
